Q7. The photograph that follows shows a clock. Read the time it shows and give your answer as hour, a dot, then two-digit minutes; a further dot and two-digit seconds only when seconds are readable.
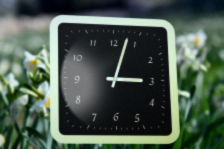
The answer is 3.03
